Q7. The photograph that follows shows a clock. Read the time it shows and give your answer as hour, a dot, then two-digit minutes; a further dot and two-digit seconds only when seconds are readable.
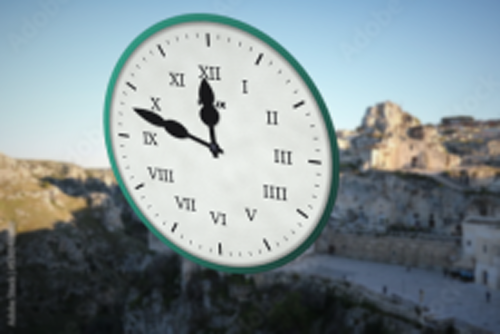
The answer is 11.48
